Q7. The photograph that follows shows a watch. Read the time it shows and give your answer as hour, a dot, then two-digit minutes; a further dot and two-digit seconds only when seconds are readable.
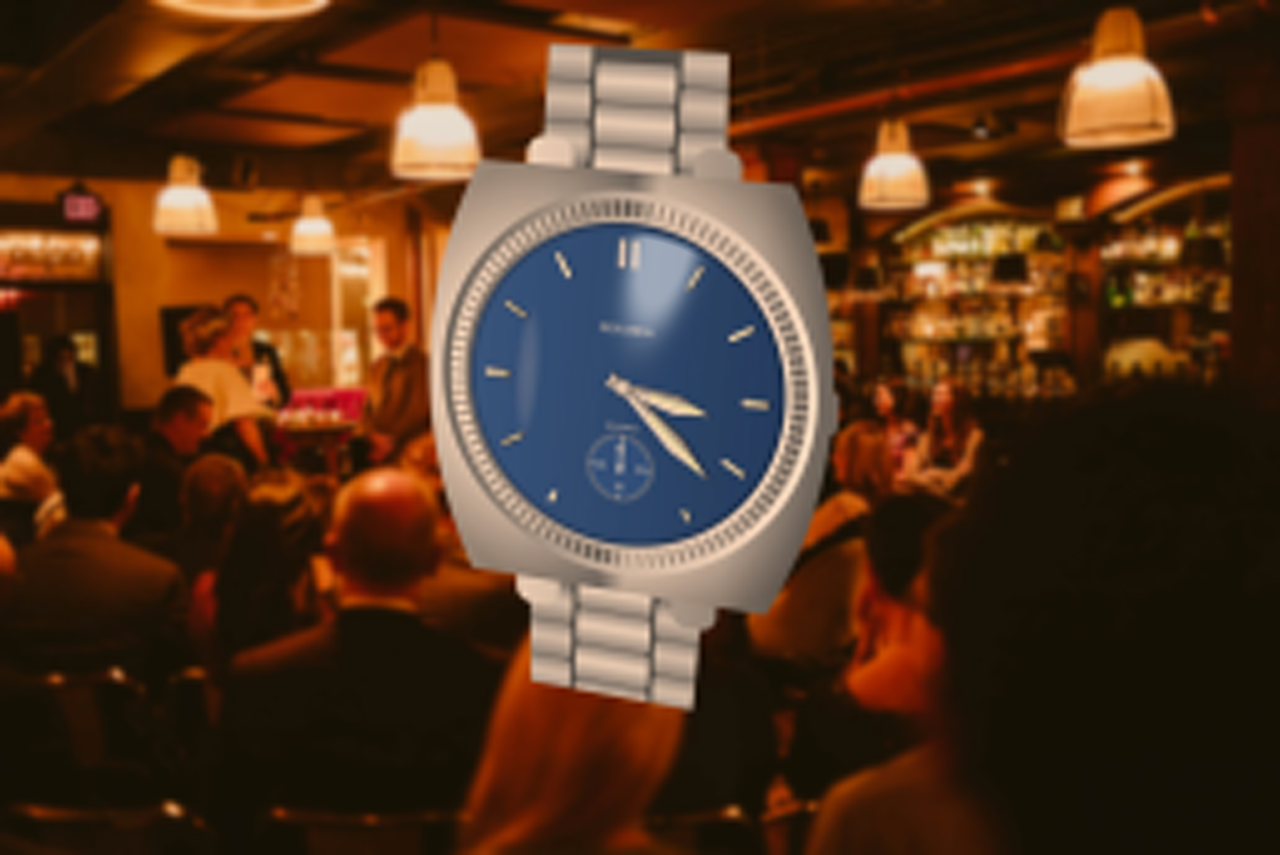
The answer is 3.22
